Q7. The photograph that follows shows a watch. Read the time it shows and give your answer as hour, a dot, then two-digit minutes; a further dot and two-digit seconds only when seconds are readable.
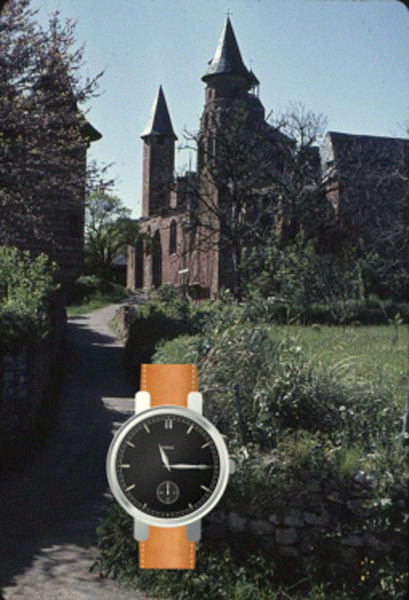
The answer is 11.15
